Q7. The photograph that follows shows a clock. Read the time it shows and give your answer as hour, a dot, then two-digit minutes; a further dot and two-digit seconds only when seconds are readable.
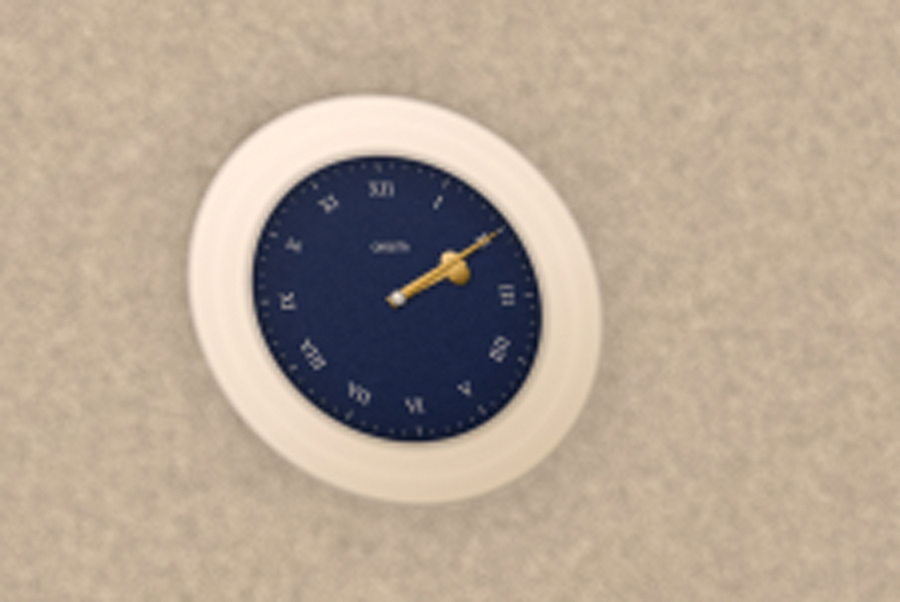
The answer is 2.10
